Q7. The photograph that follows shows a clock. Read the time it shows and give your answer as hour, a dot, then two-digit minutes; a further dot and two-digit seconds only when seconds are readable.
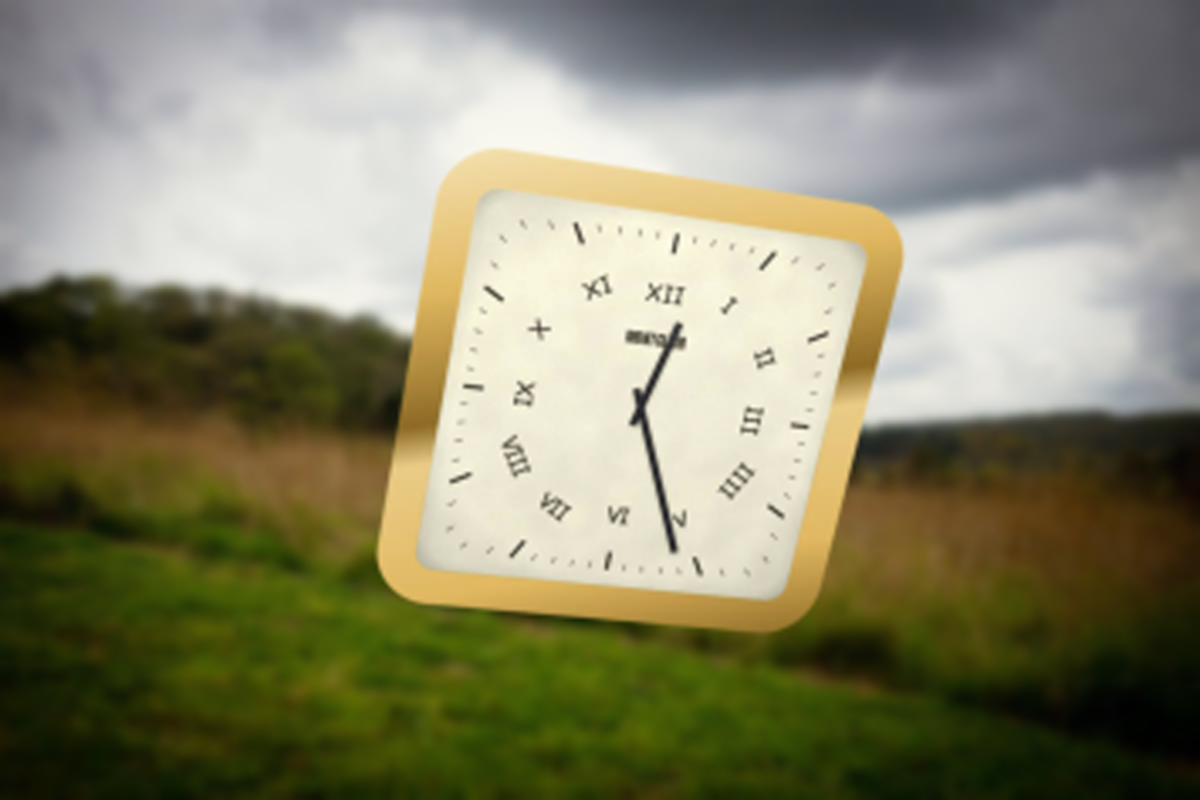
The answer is 12.26
